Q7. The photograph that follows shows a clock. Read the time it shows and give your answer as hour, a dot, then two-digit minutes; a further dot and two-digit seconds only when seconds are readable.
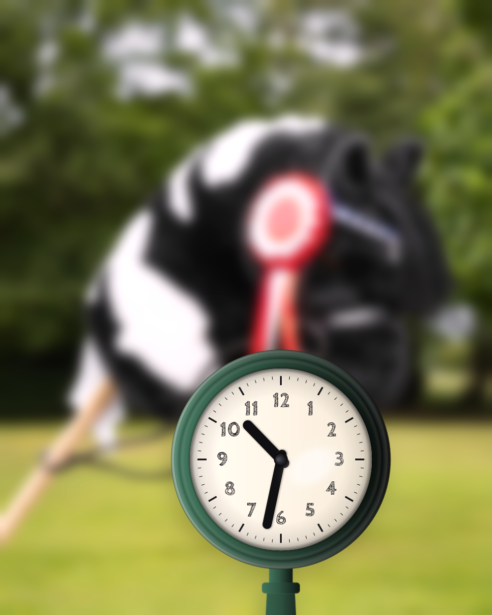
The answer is 10.32
